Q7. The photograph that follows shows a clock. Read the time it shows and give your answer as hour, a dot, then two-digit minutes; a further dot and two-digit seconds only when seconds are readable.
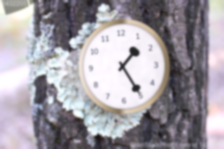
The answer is 1.25
